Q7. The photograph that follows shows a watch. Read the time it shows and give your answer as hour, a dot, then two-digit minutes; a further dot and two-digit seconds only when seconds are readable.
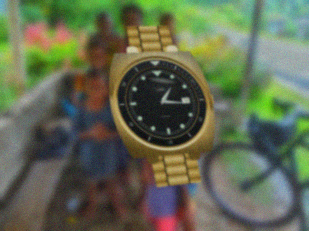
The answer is 1.16
